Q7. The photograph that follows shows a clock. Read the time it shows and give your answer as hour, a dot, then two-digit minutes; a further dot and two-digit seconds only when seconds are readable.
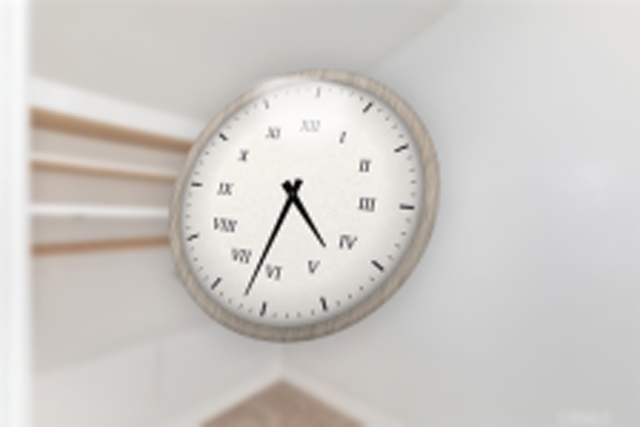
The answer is 4.32
